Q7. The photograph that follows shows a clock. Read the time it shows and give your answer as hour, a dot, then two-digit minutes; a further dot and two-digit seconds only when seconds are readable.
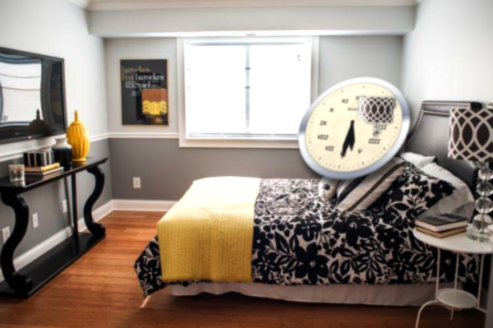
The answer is 5.30
